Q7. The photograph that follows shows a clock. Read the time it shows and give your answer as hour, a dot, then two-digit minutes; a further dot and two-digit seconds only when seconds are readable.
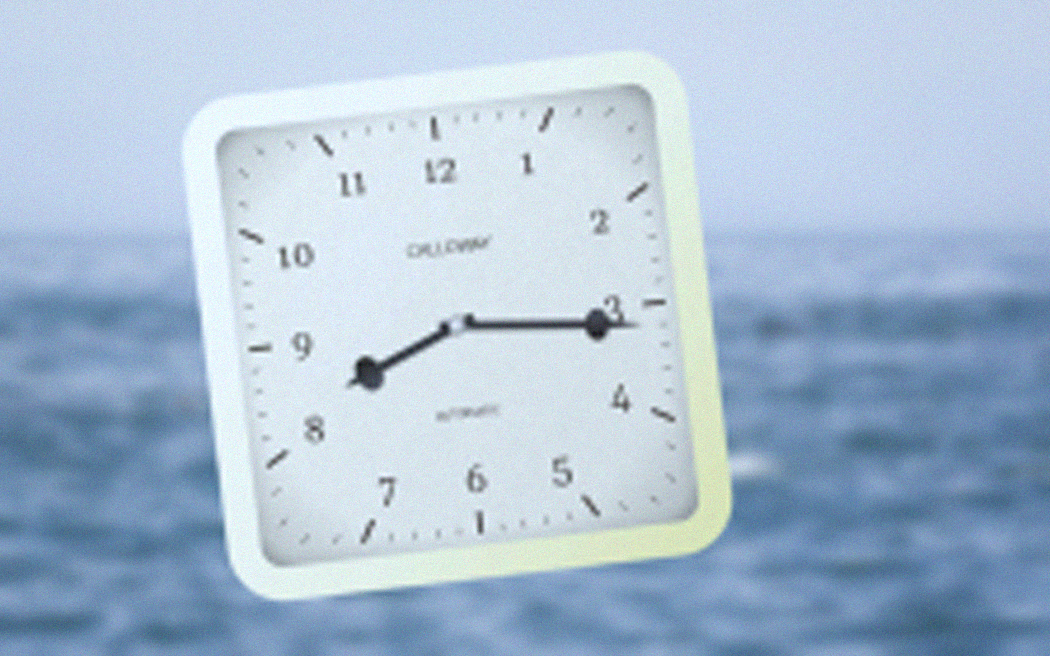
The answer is 8.16
